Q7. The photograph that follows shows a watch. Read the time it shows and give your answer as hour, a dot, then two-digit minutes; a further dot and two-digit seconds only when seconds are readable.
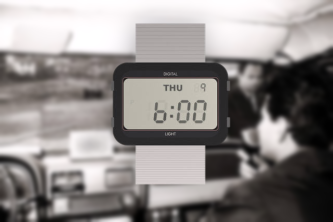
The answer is 6.00
